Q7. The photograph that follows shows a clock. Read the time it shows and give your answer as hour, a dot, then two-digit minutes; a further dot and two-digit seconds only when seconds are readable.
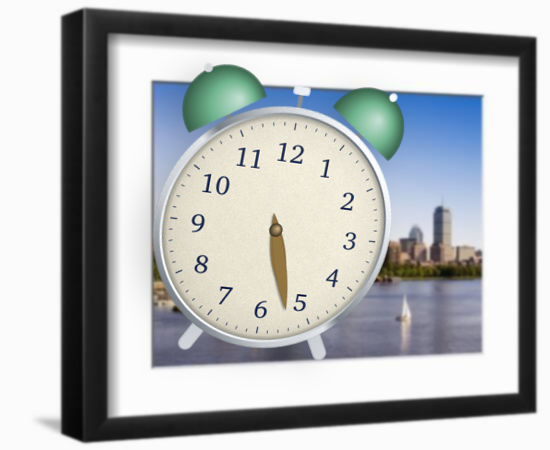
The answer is 5.27
